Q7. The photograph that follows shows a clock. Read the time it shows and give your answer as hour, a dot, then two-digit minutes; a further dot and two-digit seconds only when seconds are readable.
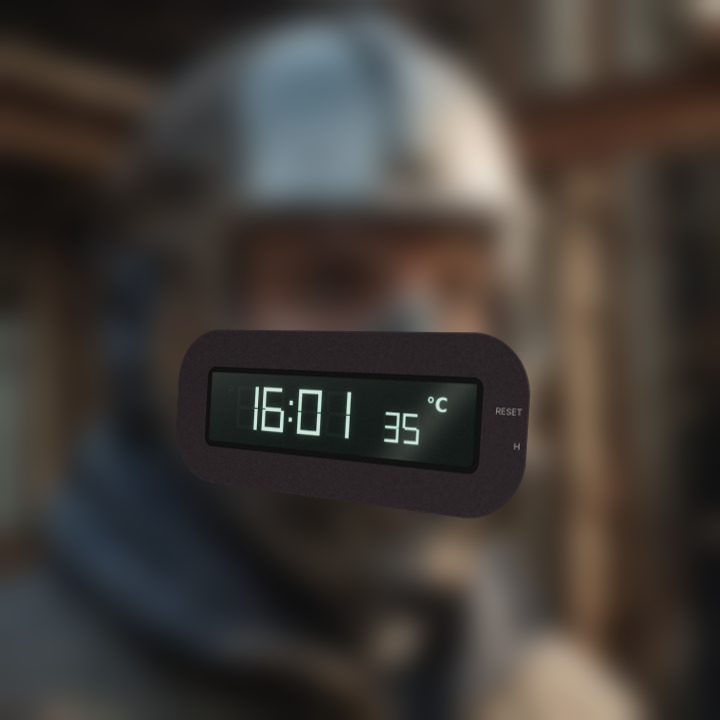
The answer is 16.01
